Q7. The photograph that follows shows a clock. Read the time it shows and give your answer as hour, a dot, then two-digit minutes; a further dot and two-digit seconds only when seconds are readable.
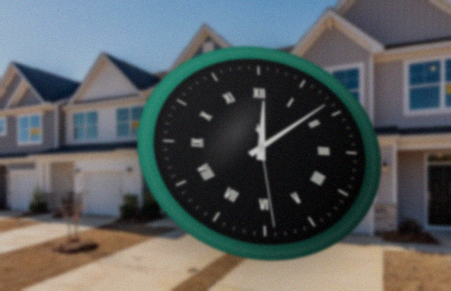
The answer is 12.08.29
